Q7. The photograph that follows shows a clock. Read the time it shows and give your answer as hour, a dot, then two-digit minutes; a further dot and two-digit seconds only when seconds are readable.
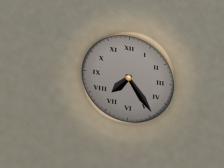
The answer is 7.24
